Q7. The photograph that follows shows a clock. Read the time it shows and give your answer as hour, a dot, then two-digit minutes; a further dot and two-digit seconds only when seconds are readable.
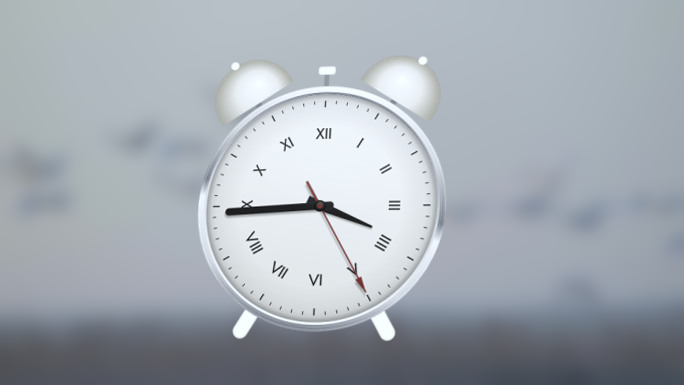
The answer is 3.44.25
